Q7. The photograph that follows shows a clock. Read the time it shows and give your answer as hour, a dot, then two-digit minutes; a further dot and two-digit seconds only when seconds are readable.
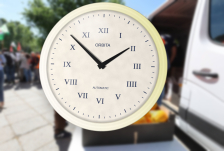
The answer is 1.52
